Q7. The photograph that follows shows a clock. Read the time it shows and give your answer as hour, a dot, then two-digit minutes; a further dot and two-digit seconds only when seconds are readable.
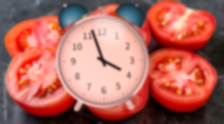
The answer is 3.57
